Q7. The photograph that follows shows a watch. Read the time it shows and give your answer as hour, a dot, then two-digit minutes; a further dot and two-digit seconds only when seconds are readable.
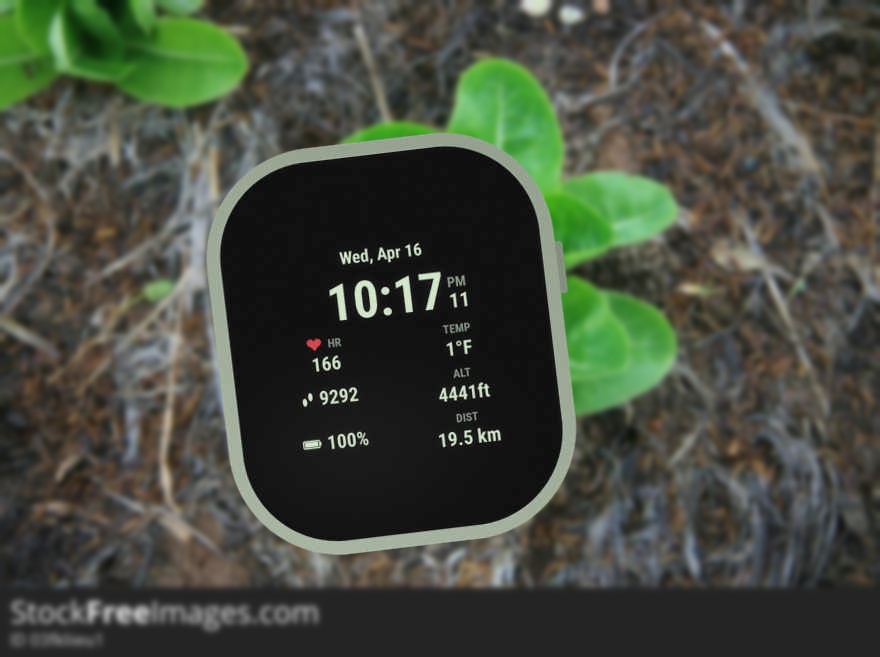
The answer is 10.17.11
